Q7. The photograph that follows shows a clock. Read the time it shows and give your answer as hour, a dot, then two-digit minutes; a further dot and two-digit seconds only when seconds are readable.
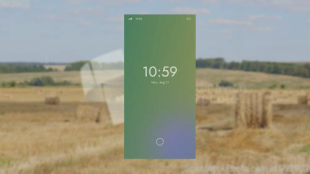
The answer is 10.59
